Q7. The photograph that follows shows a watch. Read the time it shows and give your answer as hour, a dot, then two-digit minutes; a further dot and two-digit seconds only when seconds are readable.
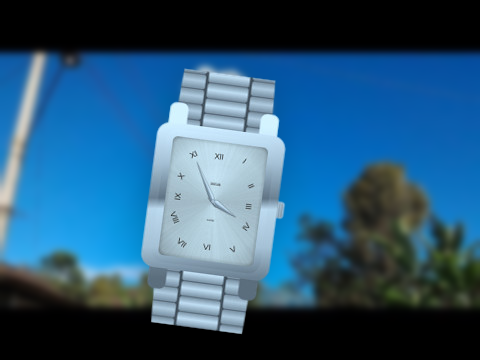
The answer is 3.55
